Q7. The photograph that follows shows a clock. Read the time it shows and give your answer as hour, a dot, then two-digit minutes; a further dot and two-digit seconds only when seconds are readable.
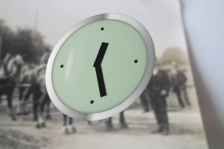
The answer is 12.27
